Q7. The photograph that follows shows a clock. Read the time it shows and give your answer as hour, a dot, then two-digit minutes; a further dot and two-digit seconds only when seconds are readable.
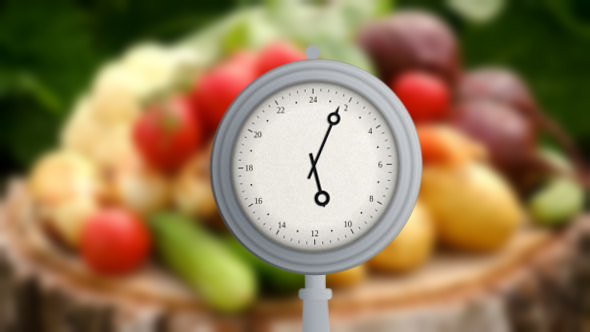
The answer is 11.04
